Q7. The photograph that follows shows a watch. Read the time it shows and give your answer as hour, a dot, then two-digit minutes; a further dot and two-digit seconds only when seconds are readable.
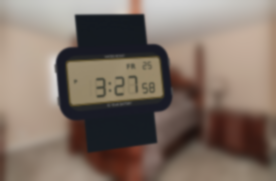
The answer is 3.27
